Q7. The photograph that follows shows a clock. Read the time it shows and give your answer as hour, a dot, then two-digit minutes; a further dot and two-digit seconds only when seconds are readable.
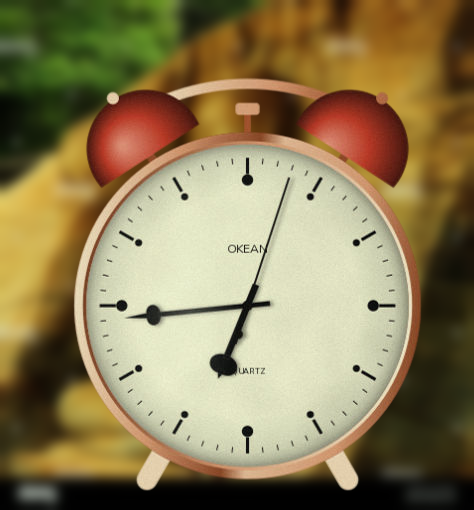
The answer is 6.44.03
